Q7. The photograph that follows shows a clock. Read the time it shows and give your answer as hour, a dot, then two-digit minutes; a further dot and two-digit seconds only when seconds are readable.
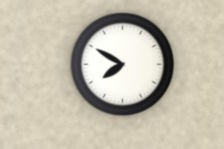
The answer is 7.50
